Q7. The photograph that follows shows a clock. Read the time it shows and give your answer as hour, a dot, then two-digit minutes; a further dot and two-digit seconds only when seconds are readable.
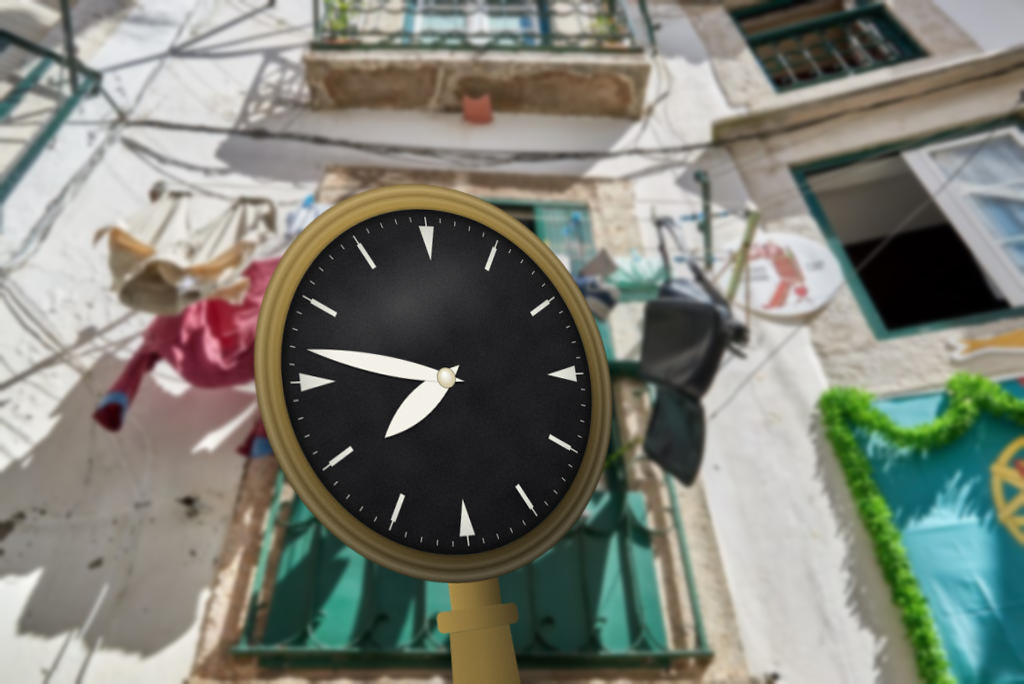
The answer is 7.47
